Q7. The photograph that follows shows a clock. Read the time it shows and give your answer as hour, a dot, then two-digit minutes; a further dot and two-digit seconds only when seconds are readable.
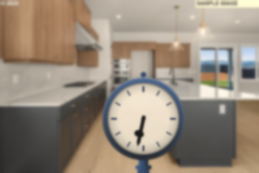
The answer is 6.32
